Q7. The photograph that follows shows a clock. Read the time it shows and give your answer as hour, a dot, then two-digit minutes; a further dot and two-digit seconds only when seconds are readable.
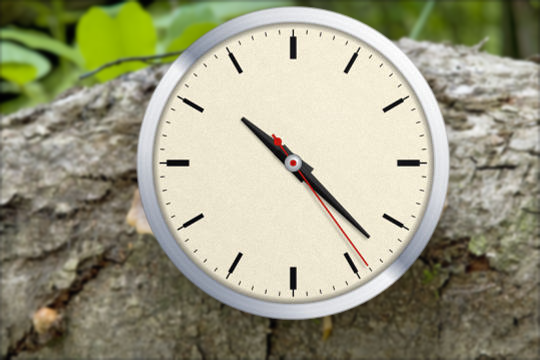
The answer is 10.22.24
